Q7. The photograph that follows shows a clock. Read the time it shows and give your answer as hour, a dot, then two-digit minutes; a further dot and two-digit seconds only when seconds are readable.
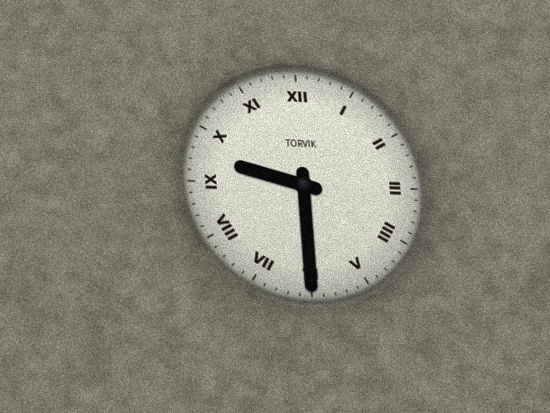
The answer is 9.30
